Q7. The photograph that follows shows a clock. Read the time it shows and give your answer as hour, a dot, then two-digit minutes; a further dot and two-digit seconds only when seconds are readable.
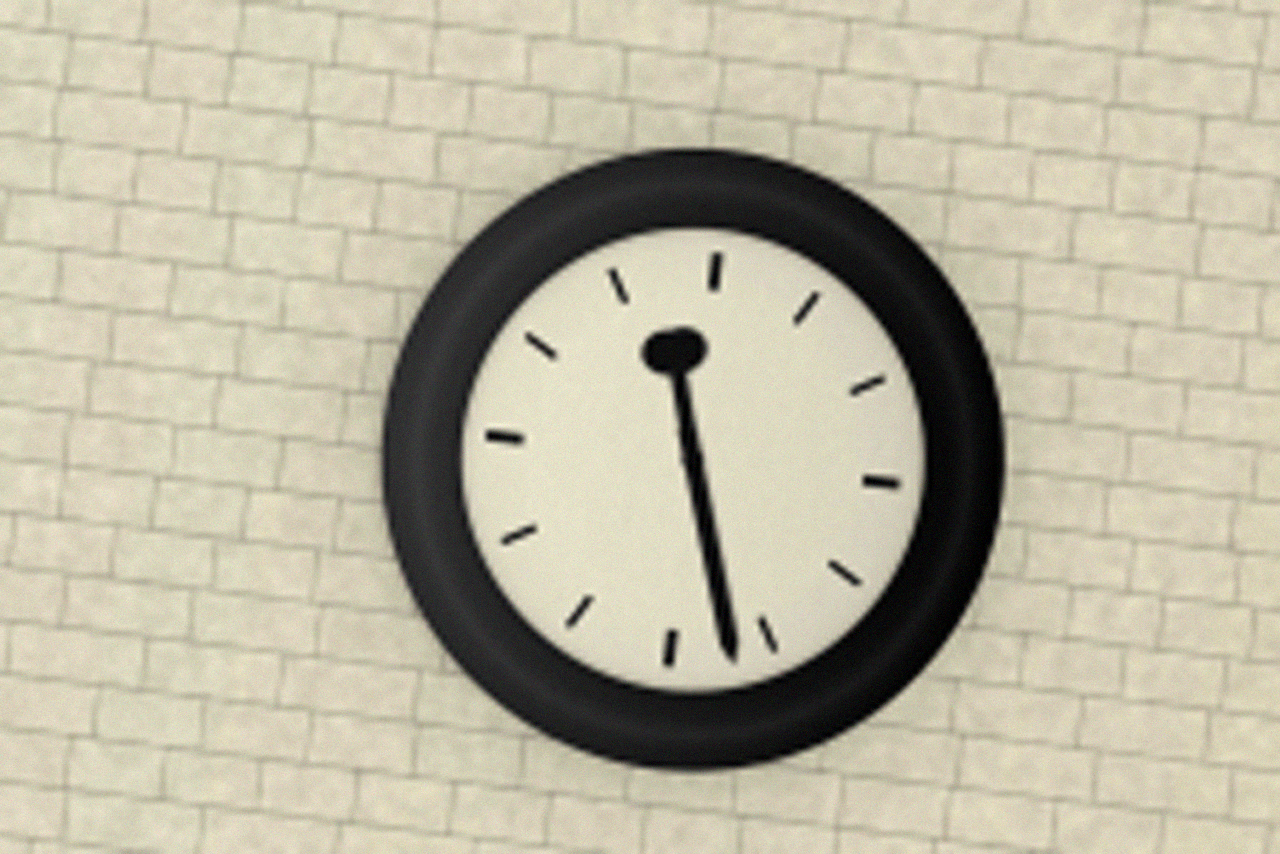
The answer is 11.27
